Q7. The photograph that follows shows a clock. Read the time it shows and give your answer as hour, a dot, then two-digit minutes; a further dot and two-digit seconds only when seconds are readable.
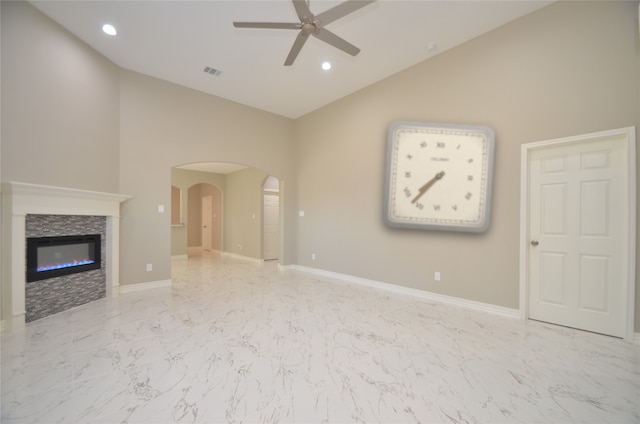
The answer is 7.37
